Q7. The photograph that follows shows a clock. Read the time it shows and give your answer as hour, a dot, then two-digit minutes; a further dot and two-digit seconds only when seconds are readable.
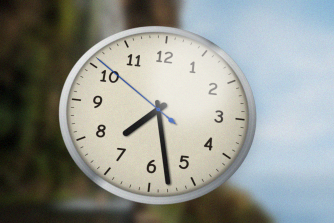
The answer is 7.27.51
